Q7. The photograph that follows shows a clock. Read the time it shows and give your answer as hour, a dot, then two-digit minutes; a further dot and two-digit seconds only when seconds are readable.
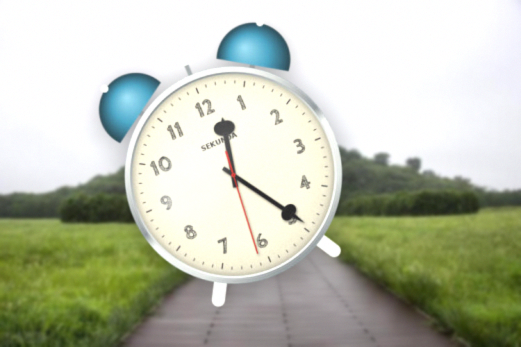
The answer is 12.24.31
